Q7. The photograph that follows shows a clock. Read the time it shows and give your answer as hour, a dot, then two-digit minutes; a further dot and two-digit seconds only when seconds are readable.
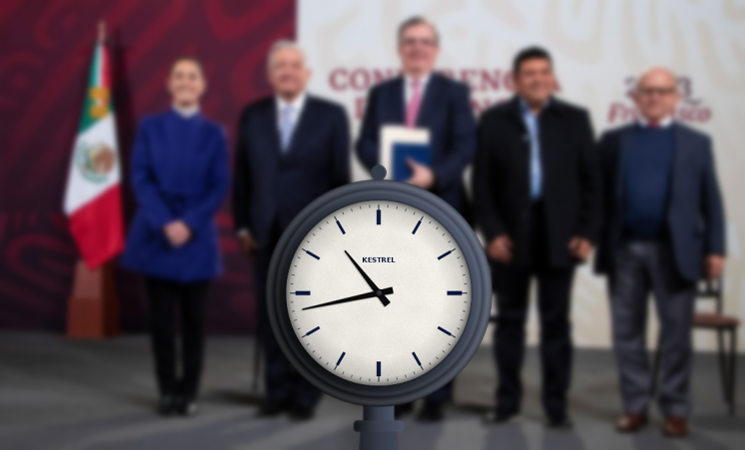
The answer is 10.43
